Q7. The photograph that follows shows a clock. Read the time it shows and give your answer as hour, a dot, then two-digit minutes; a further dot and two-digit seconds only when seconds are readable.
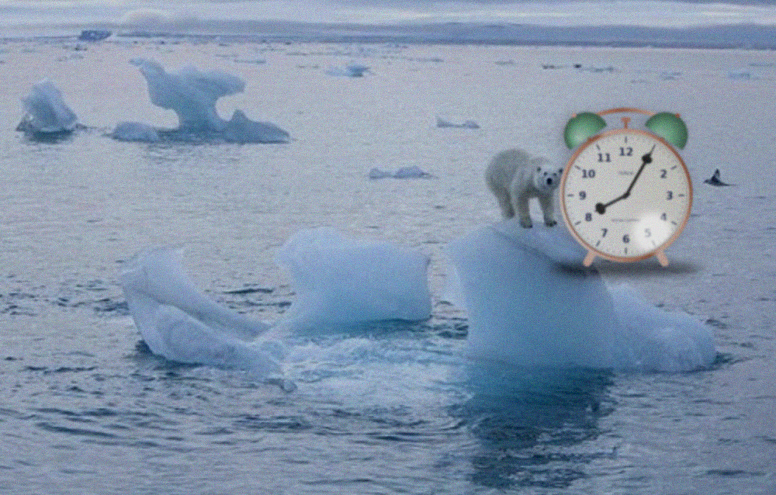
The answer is 8.05
